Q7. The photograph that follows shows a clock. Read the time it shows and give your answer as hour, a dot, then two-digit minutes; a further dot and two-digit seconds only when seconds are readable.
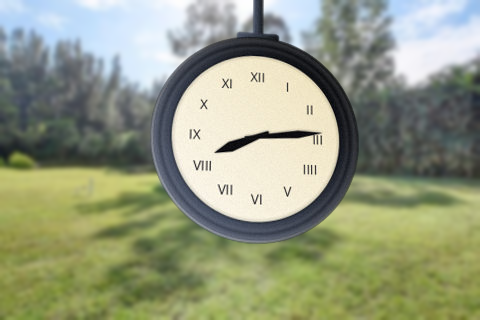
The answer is 8.14
